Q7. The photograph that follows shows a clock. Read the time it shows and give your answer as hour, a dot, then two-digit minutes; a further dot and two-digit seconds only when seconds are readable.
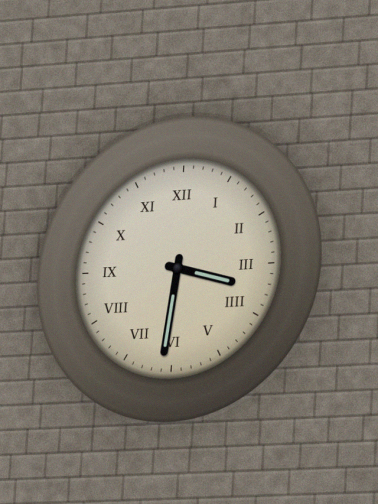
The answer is 3.31
